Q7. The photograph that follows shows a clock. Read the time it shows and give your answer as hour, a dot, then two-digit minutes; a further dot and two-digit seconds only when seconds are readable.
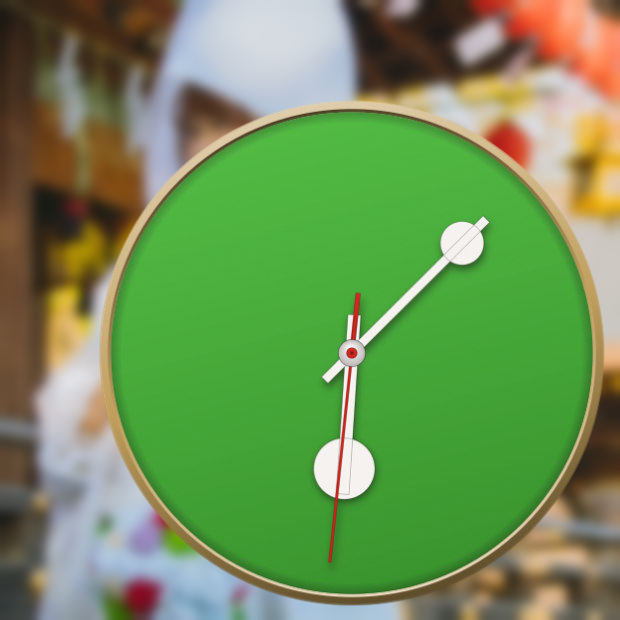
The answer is 6.07.31
